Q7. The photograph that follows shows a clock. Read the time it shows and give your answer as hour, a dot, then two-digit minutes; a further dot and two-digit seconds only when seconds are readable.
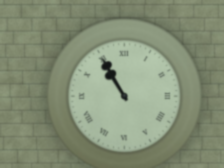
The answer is 10.55
